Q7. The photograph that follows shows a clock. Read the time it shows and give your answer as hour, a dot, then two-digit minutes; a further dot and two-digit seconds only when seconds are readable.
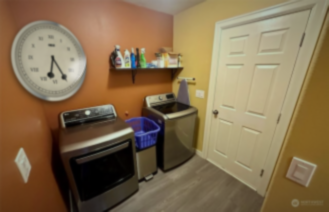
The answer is 6.25
